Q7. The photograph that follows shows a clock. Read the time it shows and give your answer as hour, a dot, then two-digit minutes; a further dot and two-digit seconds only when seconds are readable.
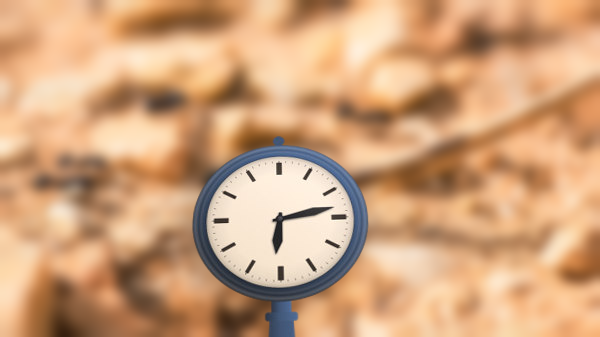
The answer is 6.13
